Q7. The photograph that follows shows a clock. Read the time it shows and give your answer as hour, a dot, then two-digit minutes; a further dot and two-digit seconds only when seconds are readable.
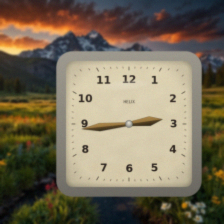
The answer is 2.44
